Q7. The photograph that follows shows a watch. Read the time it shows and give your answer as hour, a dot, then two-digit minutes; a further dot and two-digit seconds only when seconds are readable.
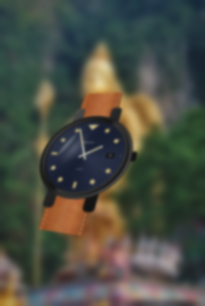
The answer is 1.56
